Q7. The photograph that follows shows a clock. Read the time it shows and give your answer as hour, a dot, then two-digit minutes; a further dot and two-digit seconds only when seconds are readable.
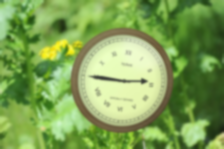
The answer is 2.45
